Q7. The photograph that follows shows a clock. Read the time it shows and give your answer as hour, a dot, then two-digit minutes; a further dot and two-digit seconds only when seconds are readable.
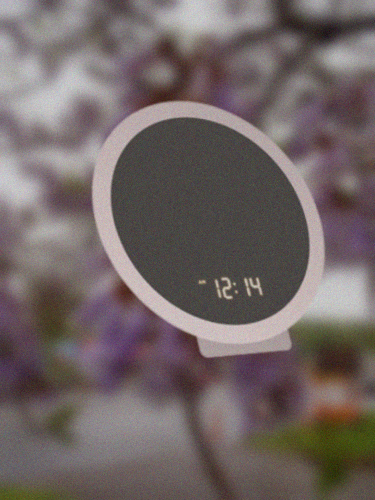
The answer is 12.14
